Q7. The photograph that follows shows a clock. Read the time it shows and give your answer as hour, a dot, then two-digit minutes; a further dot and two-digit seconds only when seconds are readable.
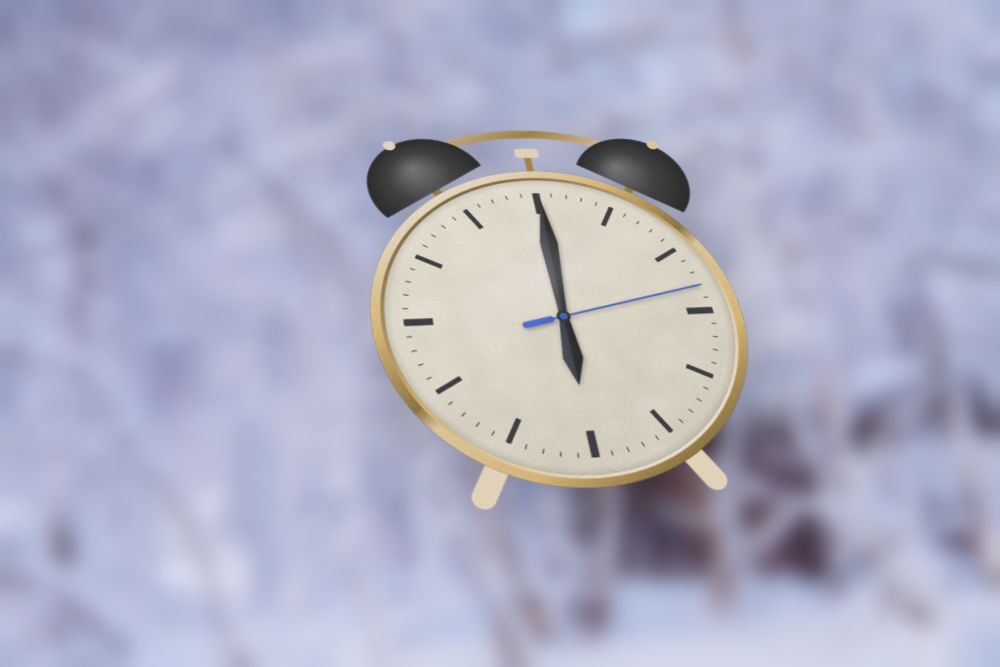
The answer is 6.00.13
